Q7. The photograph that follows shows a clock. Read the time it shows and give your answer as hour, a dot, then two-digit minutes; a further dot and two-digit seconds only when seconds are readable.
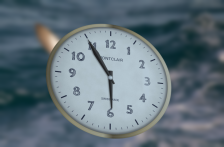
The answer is 5.55
